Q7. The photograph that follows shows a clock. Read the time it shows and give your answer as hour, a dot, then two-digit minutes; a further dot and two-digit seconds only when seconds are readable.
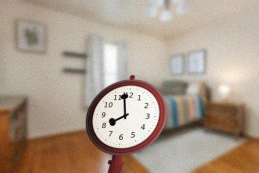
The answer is 7.58
